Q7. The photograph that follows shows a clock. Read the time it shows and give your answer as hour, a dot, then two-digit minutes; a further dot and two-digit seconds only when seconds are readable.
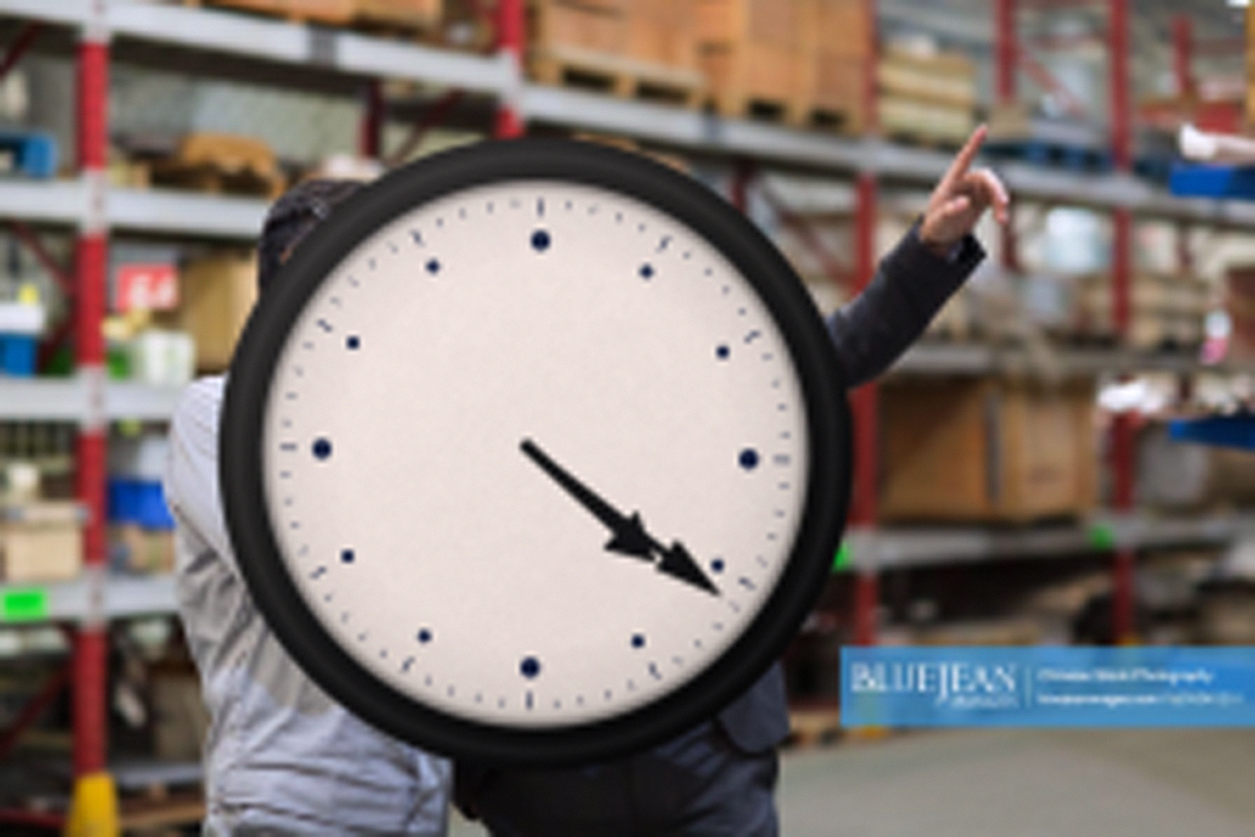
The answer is 4.21
